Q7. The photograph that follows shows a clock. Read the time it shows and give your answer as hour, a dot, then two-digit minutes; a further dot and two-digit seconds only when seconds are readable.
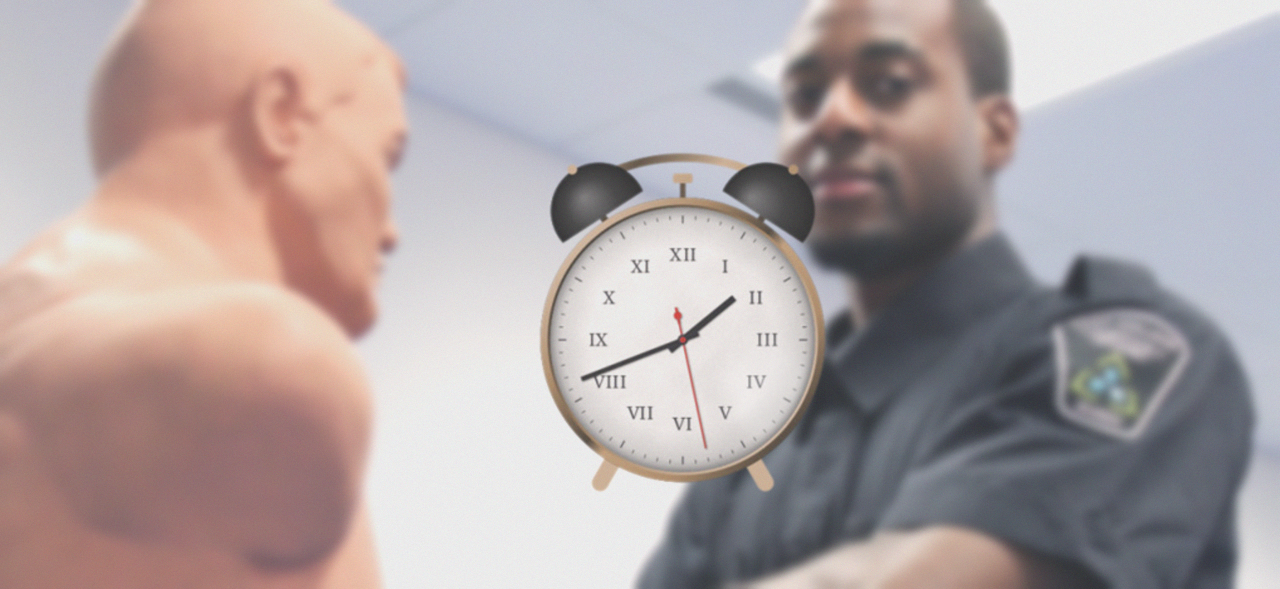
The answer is 1.41.28
